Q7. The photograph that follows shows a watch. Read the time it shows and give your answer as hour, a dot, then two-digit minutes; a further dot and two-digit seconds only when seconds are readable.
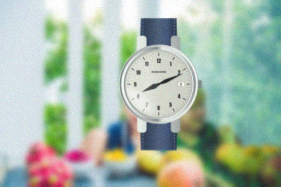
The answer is 8.11
